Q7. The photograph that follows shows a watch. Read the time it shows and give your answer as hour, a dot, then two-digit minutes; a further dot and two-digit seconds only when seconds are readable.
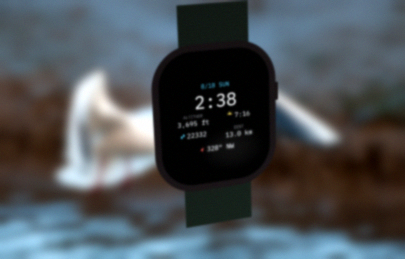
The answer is 2.38
